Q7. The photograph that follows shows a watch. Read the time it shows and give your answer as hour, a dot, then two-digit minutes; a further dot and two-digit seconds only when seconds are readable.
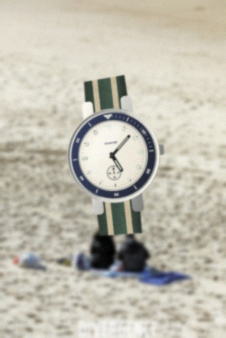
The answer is 5.08
